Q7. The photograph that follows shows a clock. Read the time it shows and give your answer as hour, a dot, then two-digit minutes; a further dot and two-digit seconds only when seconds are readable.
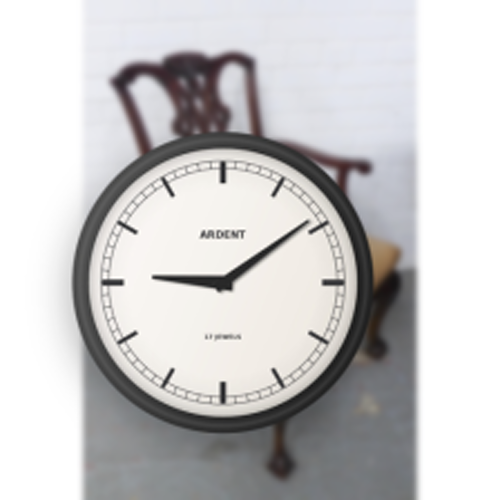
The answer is 9.09
